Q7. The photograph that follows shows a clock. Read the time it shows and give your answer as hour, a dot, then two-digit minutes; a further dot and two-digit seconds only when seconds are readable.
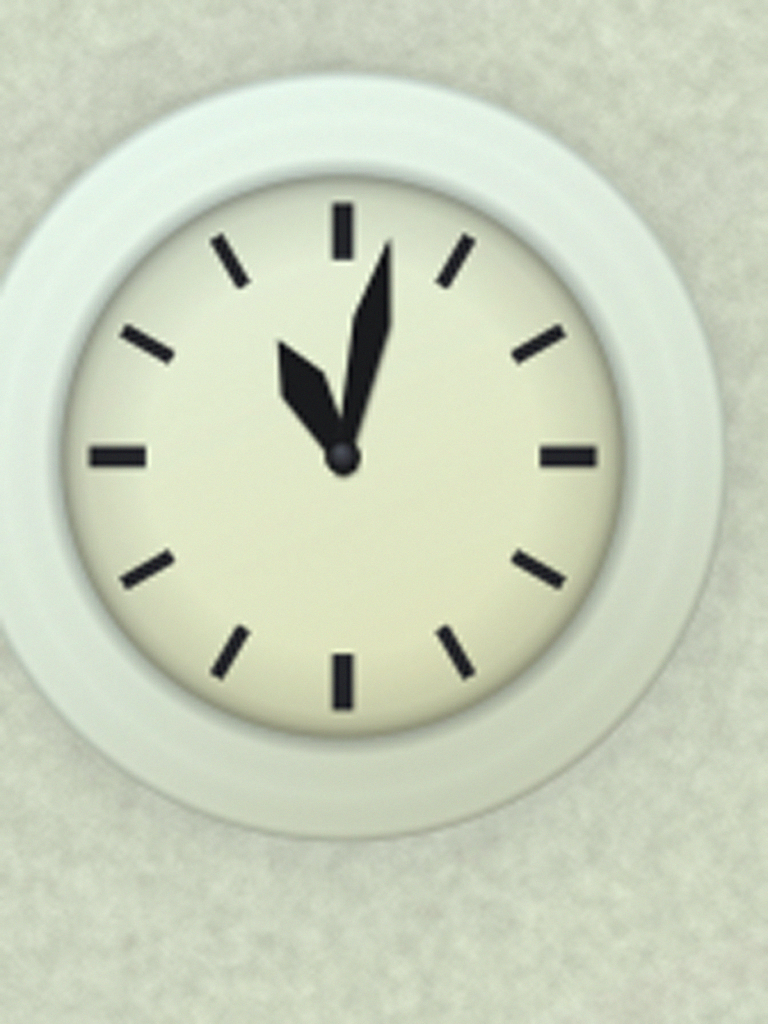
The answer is 11.02
